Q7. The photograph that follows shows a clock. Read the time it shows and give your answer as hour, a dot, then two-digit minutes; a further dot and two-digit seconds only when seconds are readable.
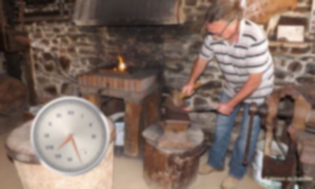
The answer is 7.26
